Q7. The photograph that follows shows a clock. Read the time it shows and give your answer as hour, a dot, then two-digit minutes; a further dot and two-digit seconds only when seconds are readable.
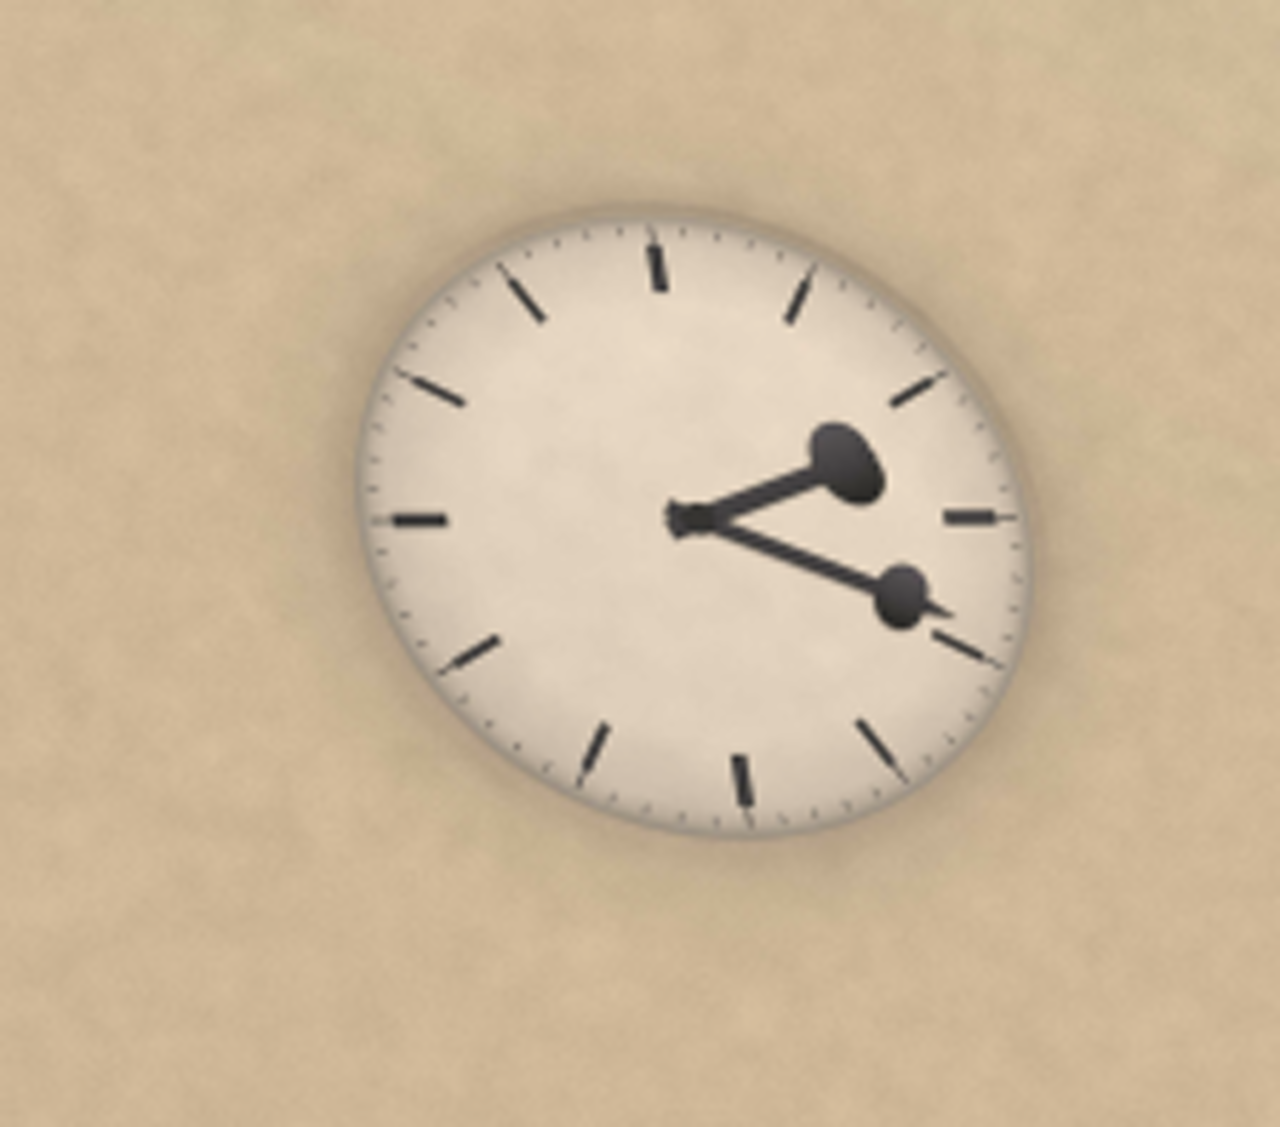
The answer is 2.19
